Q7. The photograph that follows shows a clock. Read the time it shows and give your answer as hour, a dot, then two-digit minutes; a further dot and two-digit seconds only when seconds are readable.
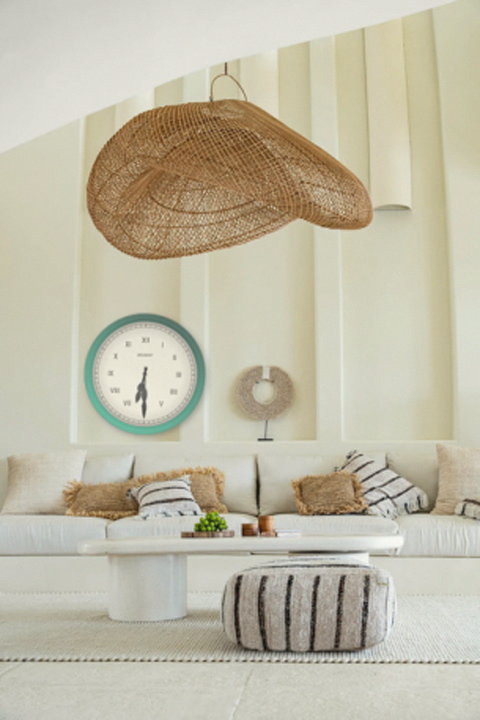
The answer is 6.30
